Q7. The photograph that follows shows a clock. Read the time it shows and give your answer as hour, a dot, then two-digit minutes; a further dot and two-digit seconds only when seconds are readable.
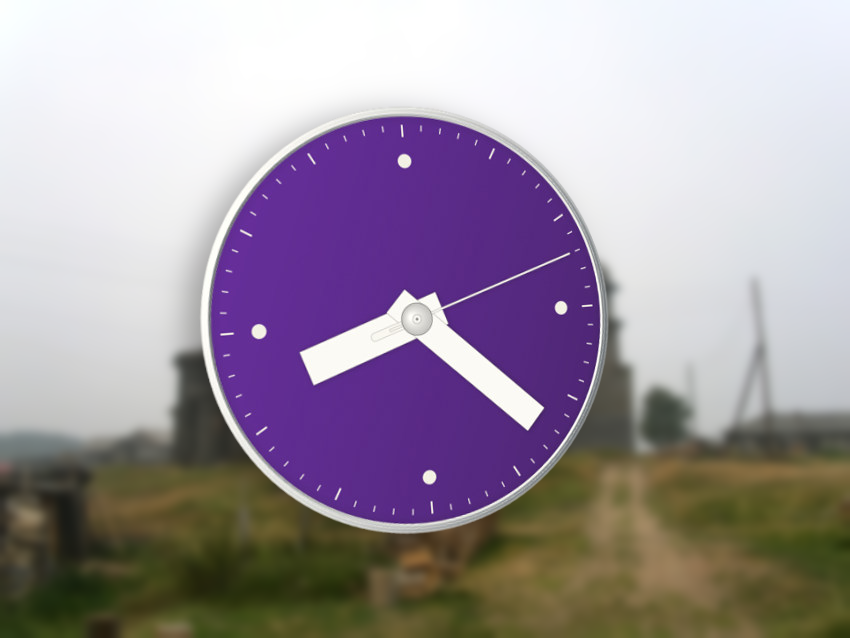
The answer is 8.22.12
